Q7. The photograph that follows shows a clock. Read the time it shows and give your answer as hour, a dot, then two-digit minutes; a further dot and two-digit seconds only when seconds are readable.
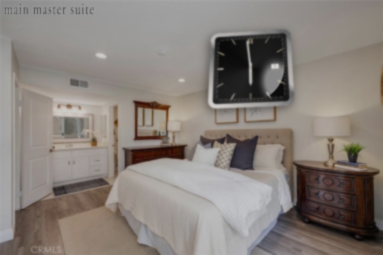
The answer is 5.59
